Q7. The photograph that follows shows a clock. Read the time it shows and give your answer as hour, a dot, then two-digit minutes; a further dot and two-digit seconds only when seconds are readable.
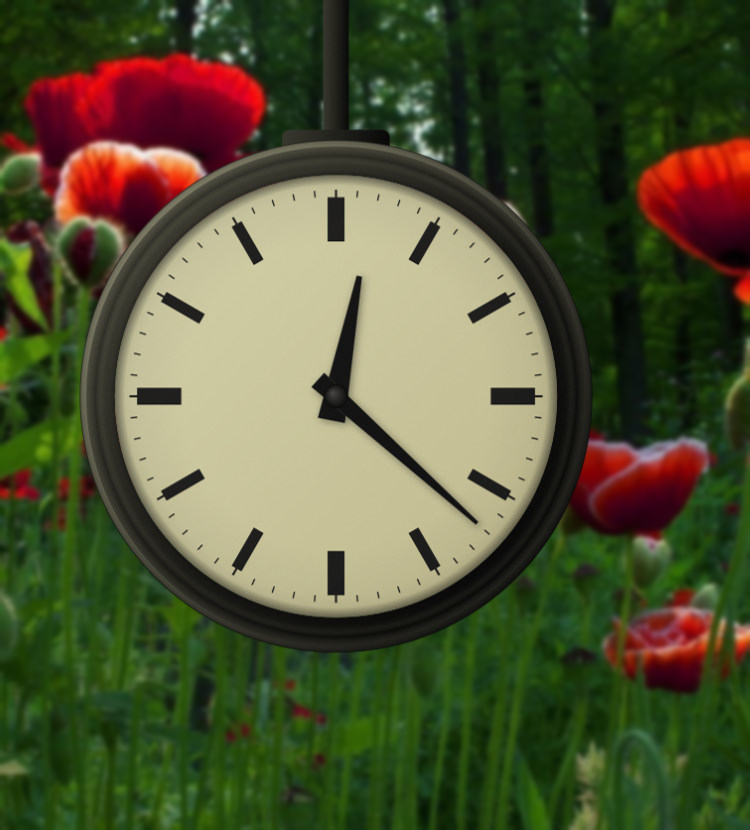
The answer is 12.22
